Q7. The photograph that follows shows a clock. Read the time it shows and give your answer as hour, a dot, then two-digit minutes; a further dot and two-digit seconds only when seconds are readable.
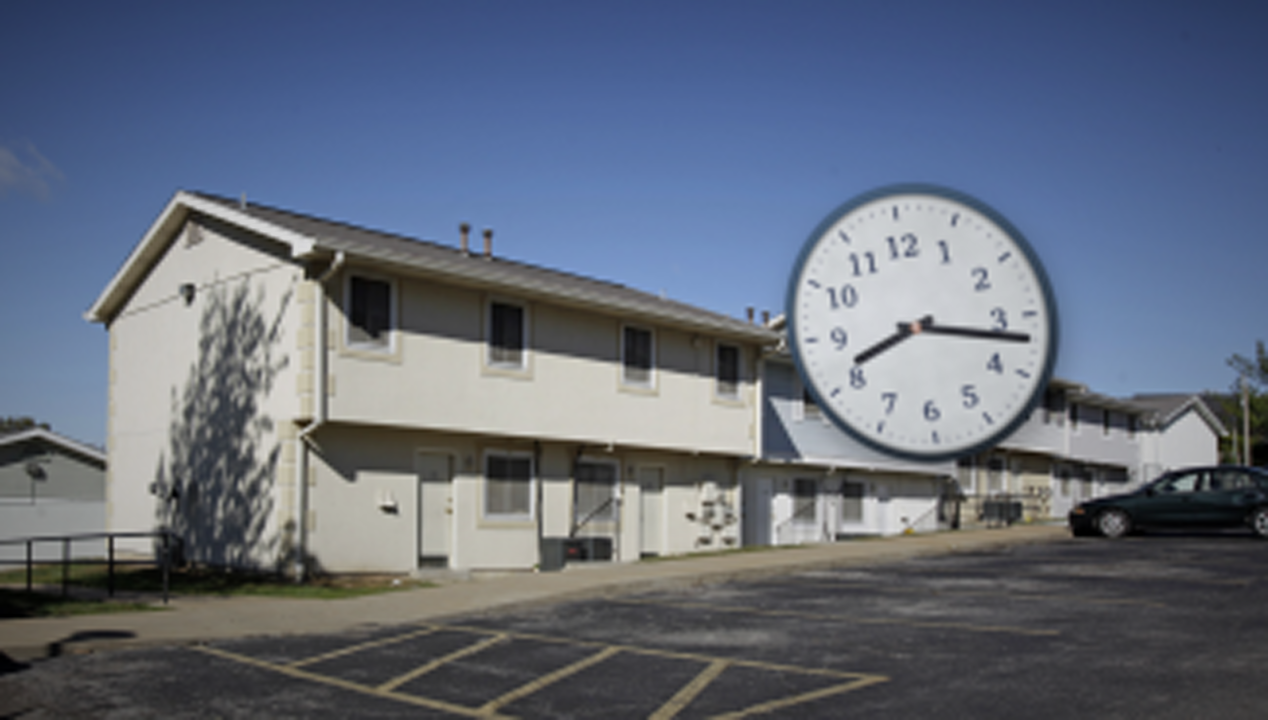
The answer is 8.17
